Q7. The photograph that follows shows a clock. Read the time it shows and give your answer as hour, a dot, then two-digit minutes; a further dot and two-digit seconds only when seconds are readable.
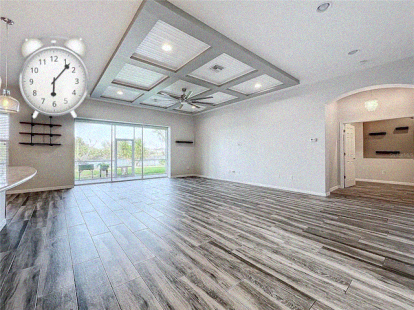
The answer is 6.07
